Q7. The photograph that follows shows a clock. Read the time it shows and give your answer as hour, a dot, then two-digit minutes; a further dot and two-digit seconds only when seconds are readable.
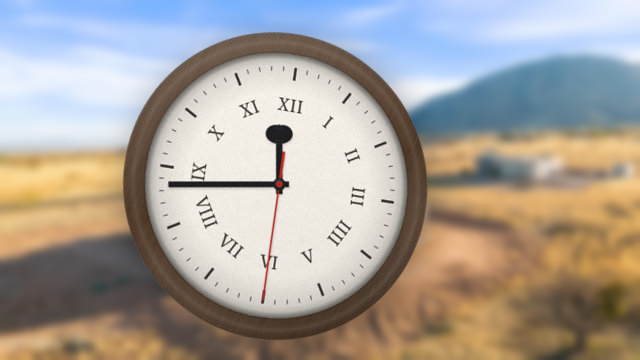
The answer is 11.43.30
